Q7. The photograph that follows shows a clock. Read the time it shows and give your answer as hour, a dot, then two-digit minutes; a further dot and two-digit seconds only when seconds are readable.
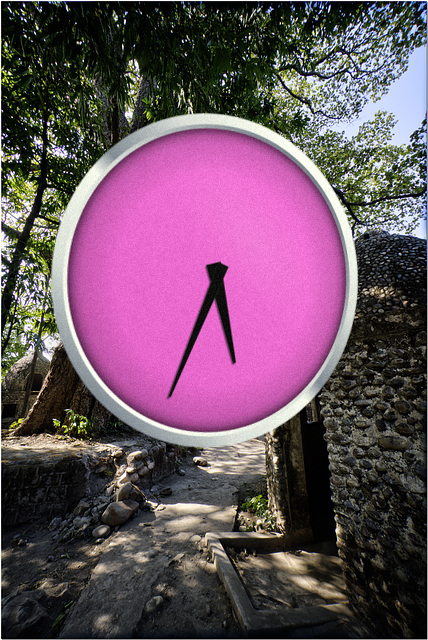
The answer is 5.34
